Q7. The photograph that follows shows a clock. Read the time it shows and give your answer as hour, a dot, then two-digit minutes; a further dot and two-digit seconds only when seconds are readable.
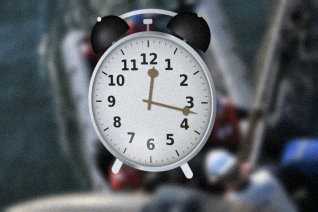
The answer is 12.17
